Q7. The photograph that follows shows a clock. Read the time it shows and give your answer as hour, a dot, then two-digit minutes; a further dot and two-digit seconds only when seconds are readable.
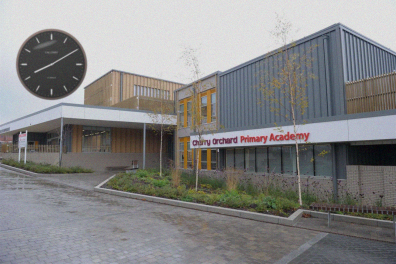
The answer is 8.10
